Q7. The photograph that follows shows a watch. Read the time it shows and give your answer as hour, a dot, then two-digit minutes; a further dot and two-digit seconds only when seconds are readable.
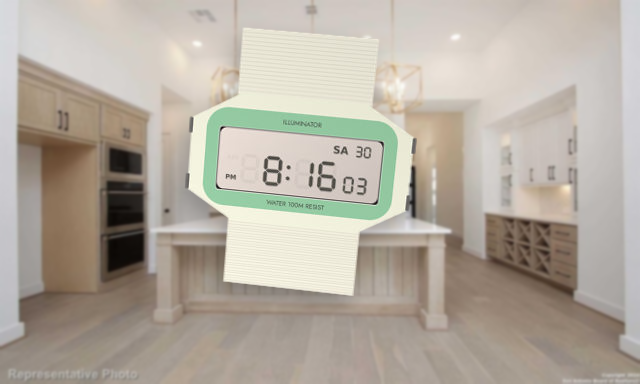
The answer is 8.16.03
